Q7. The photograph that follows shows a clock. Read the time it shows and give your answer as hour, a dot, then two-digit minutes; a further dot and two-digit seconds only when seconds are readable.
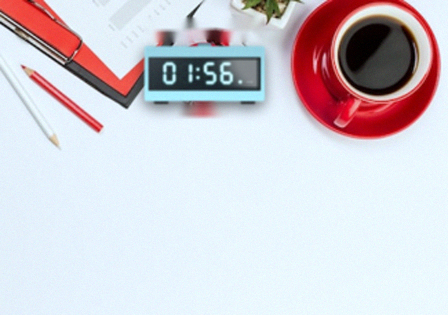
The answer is 1.56
